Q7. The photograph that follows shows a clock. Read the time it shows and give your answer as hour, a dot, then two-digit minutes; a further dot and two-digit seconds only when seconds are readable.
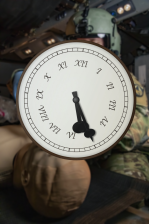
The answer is 5.25
